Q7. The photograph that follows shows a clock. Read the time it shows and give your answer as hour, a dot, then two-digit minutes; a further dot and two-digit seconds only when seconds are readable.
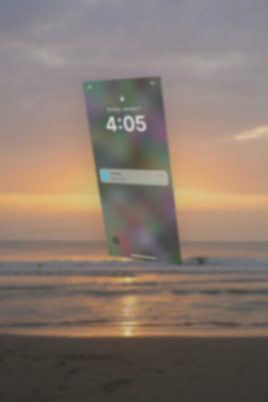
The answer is 4.05
